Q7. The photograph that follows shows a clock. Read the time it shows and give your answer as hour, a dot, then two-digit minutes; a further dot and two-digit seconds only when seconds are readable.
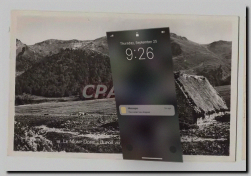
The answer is 9.26
